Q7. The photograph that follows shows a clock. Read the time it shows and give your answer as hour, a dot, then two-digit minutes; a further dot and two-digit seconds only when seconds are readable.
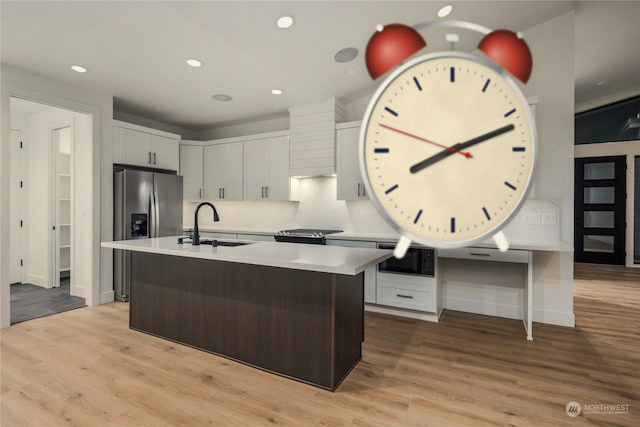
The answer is 8.11.48
